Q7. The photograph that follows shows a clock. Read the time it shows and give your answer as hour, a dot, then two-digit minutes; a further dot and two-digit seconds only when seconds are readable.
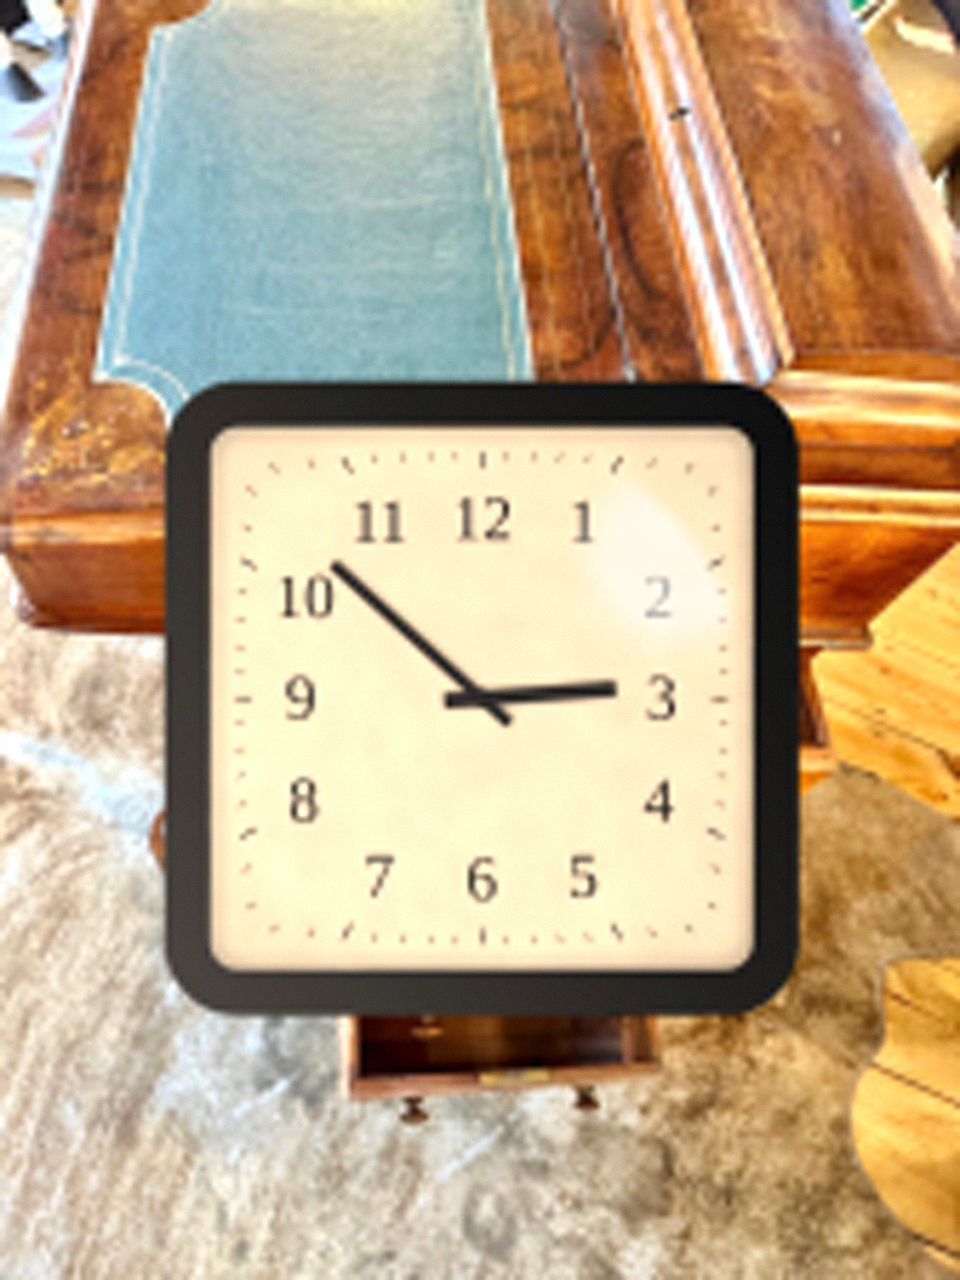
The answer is 2.52
